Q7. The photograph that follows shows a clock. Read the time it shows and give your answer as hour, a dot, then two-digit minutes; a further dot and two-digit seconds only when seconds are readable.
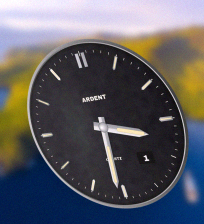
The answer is 3.31
